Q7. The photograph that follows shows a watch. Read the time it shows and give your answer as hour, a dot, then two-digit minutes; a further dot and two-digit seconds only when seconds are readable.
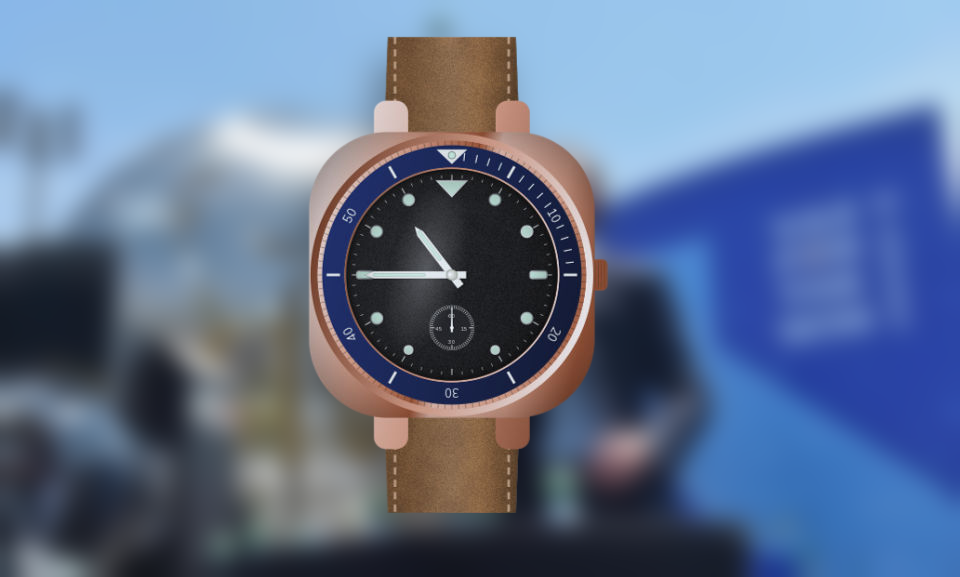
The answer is 10.45
